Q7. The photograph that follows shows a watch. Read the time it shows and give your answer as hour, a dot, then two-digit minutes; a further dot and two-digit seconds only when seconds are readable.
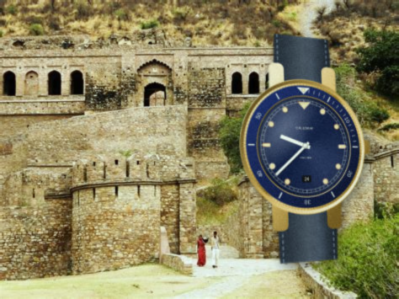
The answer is 9.38
